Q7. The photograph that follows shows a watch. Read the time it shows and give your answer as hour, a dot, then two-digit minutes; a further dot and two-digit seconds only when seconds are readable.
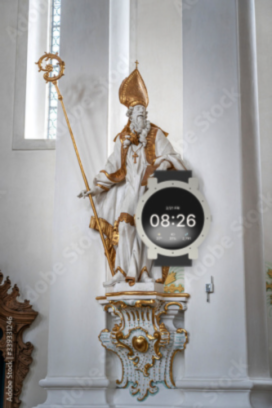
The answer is 8.26
